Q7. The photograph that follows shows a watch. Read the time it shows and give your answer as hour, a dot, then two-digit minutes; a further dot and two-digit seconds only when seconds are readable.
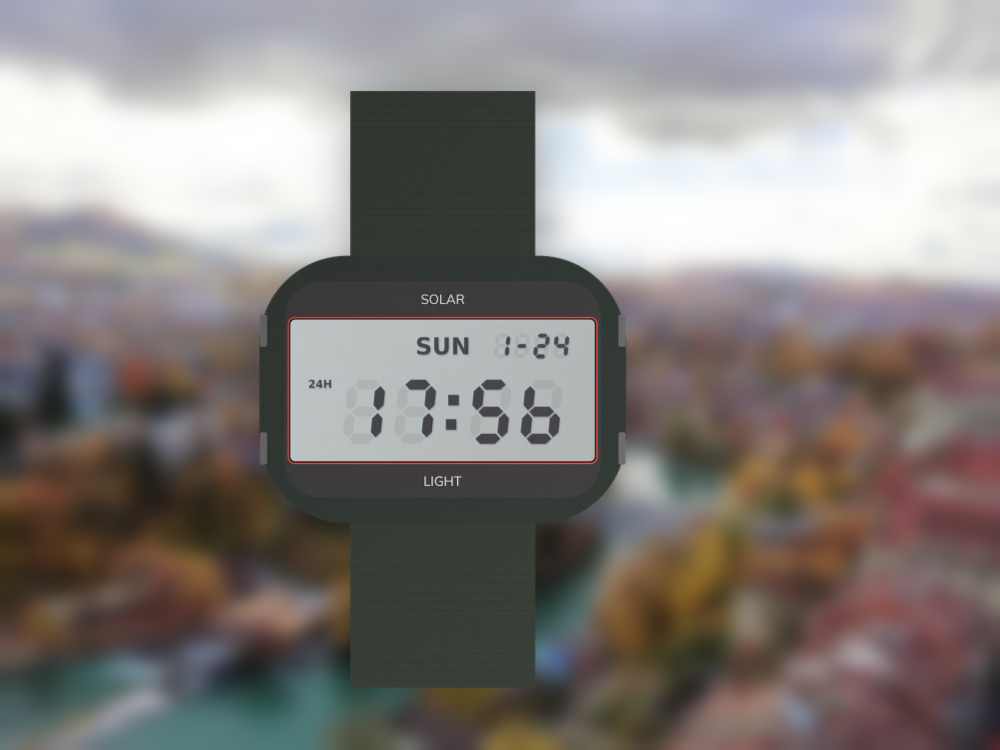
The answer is 17.56
